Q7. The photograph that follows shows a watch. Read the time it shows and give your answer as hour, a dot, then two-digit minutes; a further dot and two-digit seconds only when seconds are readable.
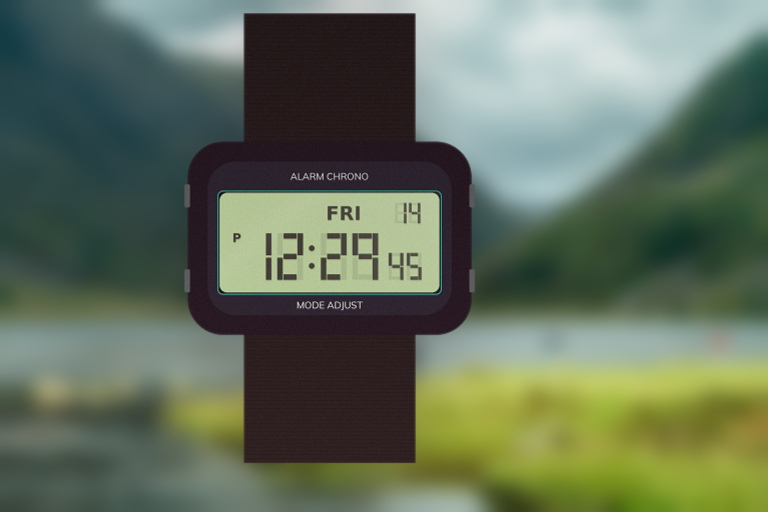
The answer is 12.29.45
